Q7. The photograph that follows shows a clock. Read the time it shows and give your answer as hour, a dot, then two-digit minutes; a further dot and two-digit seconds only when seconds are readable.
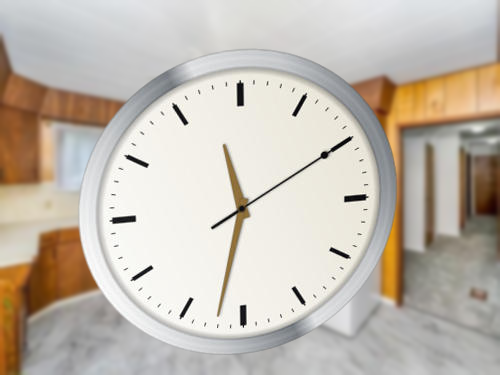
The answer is 11.32.10
